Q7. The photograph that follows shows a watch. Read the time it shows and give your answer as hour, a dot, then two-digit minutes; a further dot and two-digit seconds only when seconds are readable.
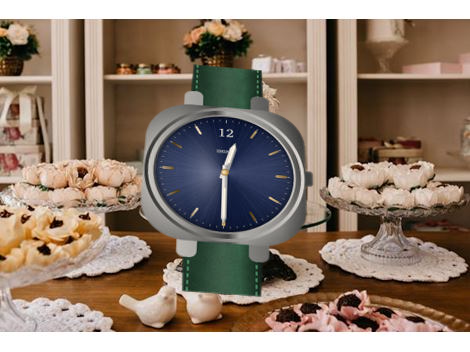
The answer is 12.30
